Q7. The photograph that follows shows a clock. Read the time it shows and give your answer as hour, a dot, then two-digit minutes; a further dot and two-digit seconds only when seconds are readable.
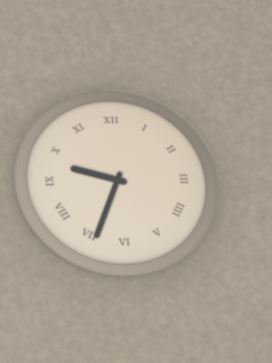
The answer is 9.34
